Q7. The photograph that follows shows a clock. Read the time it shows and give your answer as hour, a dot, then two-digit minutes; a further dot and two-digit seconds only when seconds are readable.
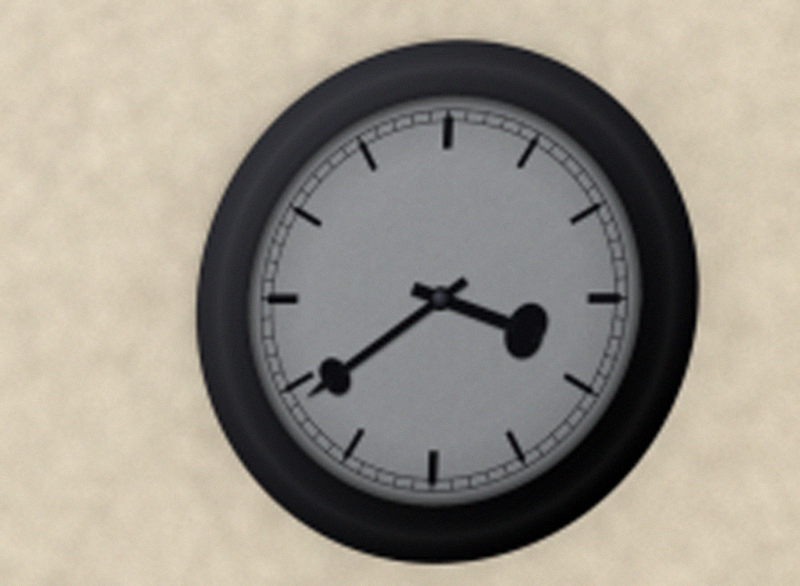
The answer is 3.39
